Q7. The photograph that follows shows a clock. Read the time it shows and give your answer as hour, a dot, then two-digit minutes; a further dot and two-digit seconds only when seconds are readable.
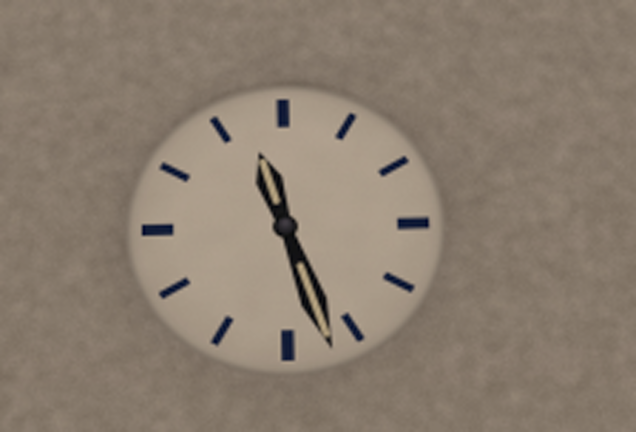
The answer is 11.27
